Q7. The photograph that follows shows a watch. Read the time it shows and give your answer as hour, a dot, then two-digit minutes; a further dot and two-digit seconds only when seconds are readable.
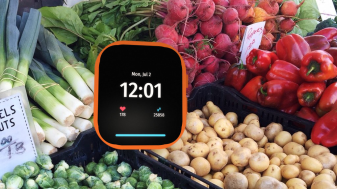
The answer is 12.01
